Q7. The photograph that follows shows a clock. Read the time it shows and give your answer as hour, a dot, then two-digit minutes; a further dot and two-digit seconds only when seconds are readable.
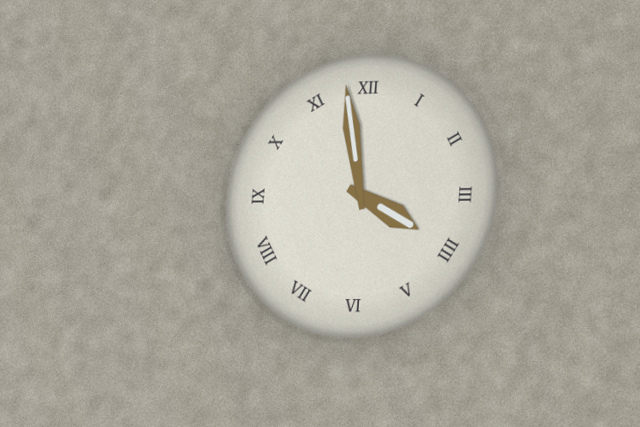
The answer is 3.58
